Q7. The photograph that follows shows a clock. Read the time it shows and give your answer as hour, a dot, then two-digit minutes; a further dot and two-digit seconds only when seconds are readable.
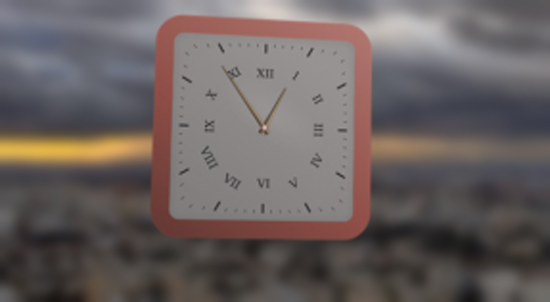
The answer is 12.54
